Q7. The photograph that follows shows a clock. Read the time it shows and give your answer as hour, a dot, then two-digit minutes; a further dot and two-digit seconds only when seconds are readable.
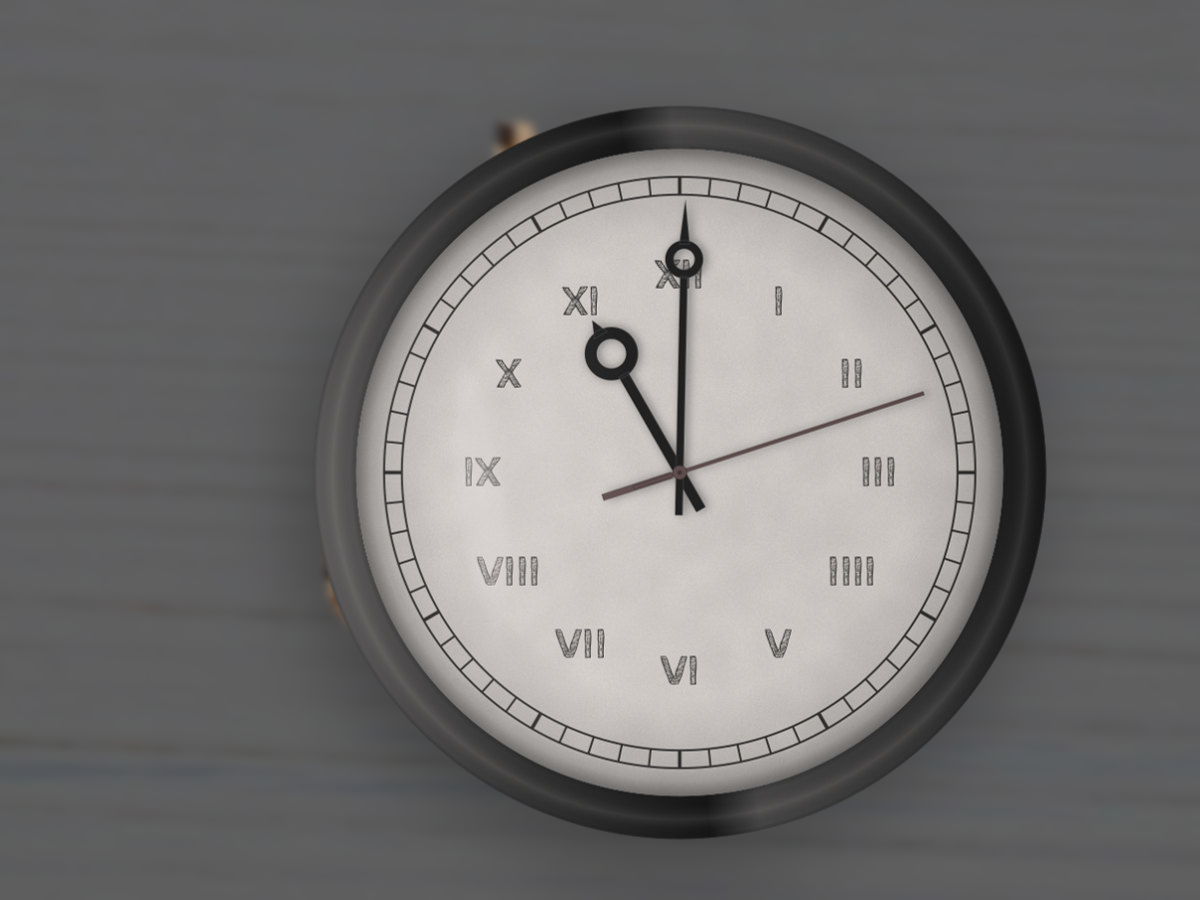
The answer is 11.00.12
